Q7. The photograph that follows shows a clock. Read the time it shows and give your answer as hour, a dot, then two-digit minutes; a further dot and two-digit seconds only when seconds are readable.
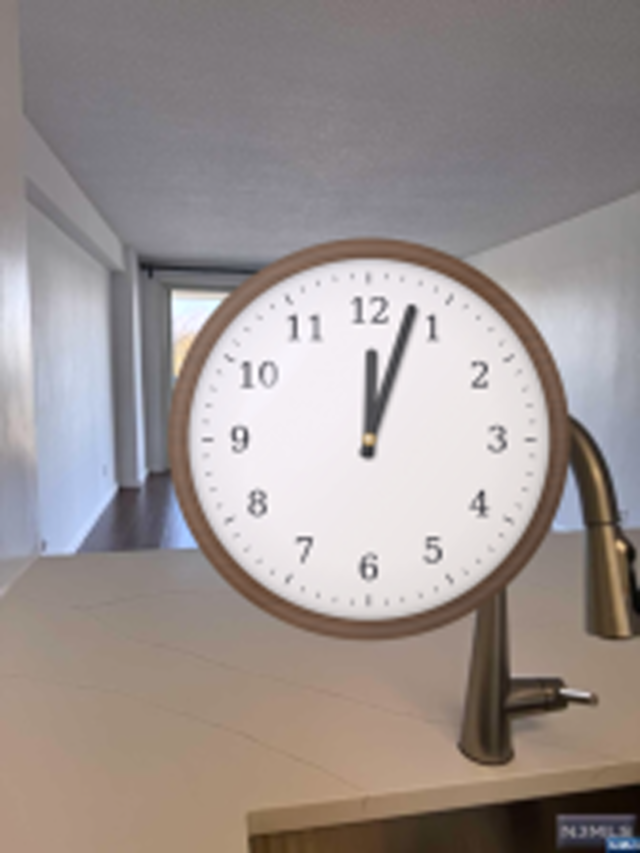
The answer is 12.03
